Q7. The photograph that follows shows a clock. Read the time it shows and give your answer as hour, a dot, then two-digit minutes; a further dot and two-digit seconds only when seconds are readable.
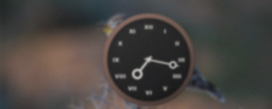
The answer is 7.17
